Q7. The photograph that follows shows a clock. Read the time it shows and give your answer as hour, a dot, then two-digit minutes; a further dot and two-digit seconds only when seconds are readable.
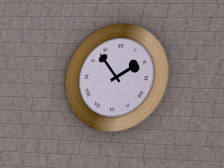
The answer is 1.53
